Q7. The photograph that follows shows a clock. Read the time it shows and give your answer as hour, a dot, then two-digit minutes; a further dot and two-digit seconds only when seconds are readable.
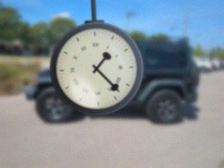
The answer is 1.23
